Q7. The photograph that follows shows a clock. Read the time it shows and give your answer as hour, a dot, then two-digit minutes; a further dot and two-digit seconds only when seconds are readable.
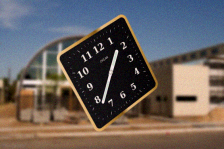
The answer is 1.38
